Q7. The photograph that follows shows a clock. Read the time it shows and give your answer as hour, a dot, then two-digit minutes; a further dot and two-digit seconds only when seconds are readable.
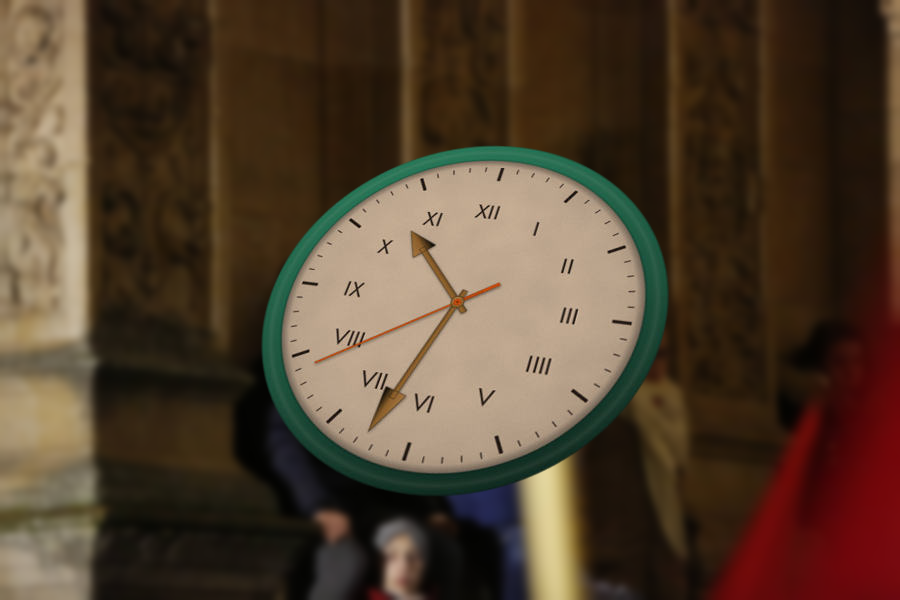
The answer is 10.32.39
